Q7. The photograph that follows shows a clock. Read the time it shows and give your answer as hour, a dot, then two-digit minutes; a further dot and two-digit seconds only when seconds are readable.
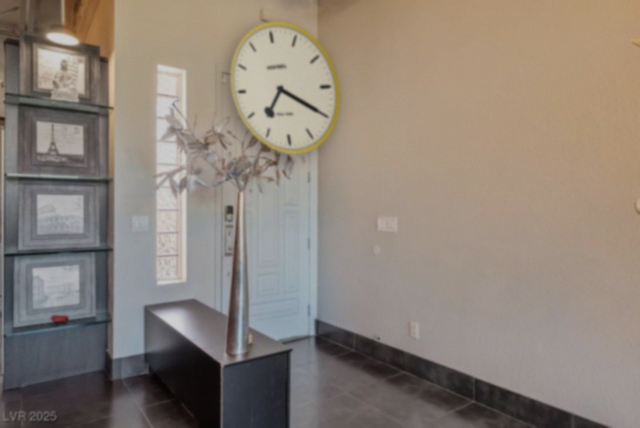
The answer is 7.20
